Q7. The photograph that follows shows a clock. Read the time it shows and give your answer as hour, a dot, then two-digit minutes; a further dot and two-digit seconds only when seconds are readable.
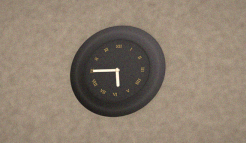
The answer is 5.45
